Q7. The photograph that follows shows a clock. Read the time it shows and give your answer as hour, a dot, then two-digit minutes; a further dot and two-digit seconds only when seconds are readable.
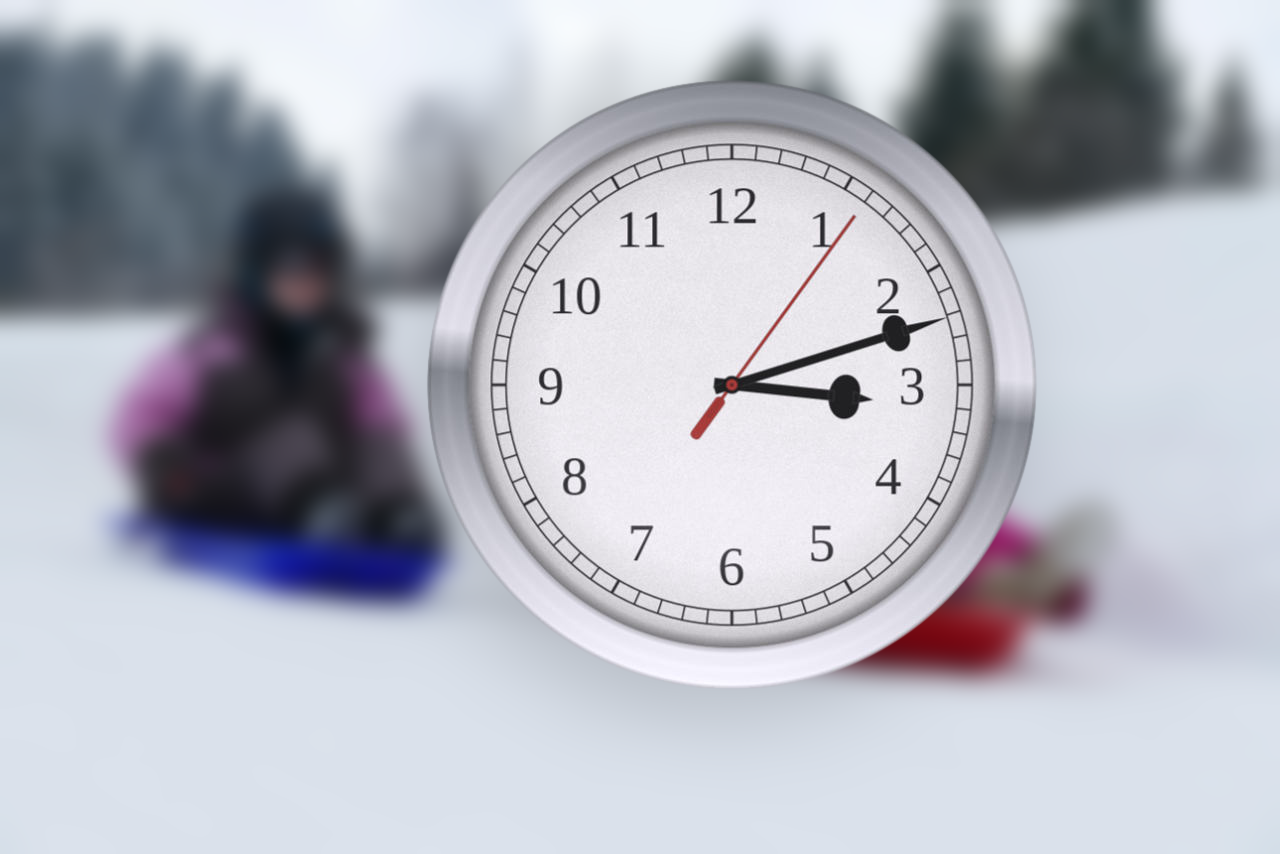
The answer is 3.12.06
